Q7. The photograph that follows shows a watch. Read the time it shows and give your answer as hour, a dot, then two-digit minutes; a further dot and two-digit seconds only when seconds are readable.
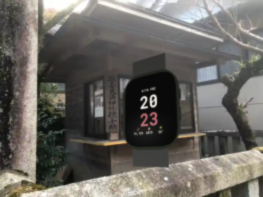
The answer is 20.23
